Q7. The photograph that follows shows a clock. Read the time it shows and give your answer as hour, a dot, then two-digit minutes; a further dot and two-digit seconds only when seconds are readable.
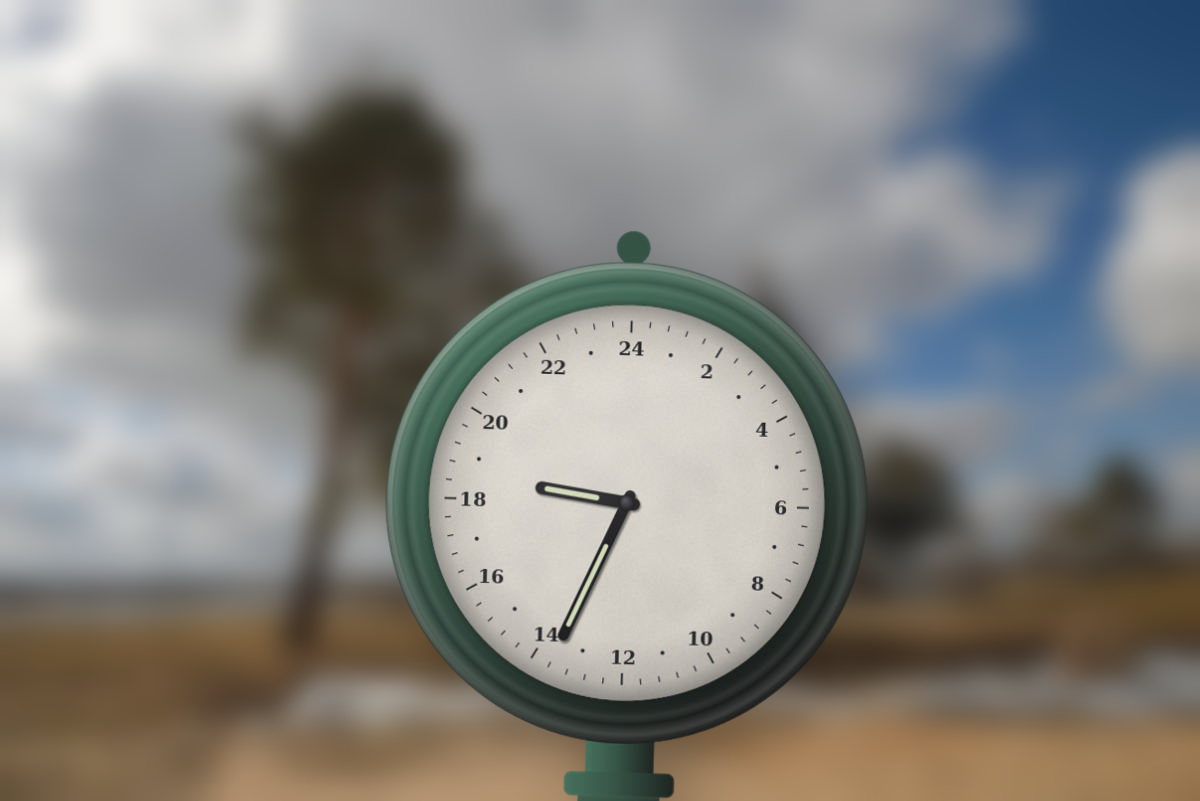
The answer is 18.34
